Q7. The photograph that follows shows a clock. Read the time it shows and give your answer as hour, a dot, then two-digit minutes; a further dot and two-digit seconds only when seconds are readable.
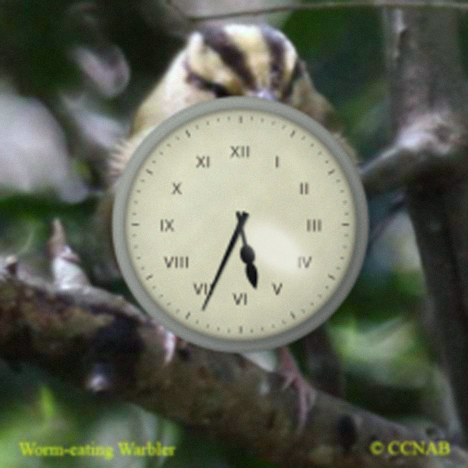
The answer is 5.34
